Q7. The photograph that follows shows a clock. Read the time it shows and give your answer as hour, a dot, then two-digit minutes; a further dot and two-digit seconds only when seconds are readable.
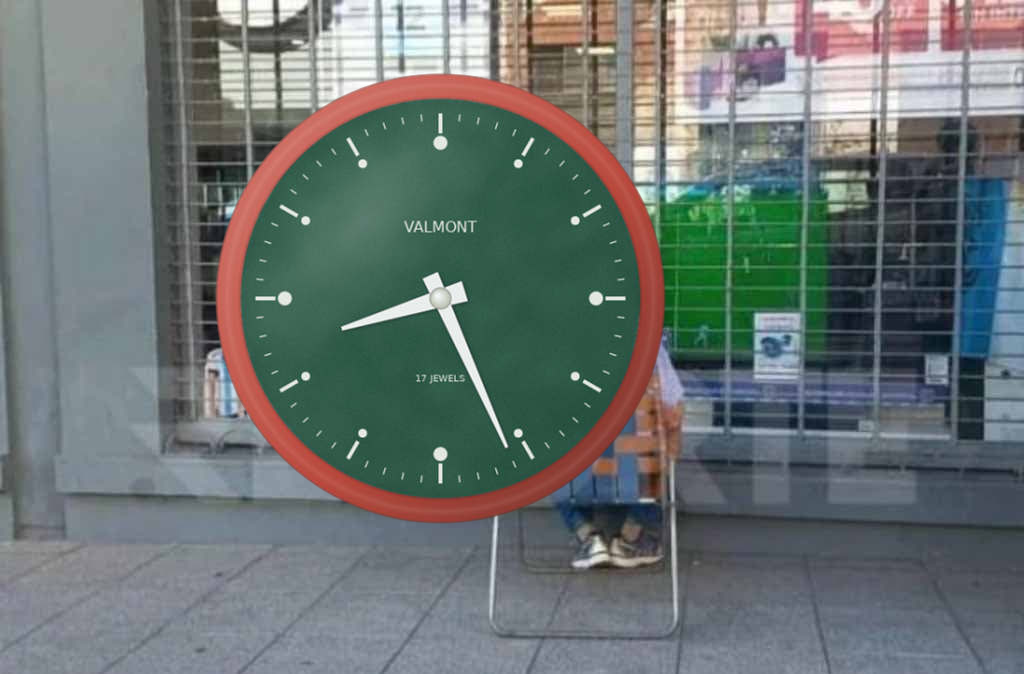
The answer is 8.26
